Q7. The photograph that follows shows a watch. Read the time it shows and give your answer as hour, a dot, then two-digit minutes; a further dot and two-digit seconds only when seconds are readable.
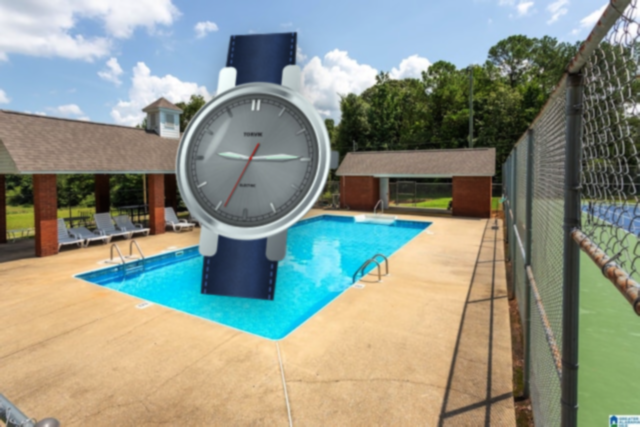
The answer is 9.14.34
